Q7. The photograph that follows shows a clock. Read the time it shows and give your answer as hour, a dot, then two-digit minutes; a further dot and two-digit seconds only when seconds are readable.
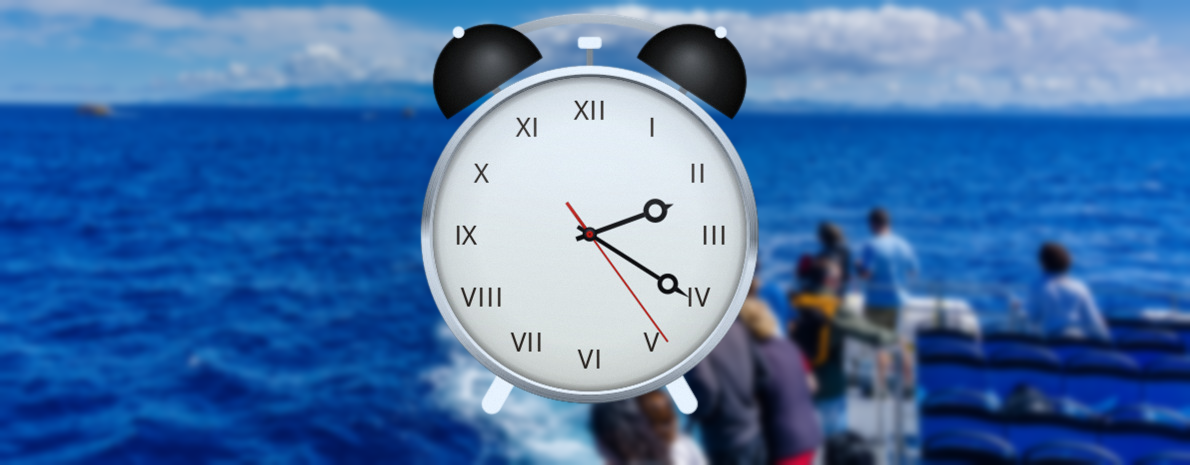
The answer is 2.20.24
